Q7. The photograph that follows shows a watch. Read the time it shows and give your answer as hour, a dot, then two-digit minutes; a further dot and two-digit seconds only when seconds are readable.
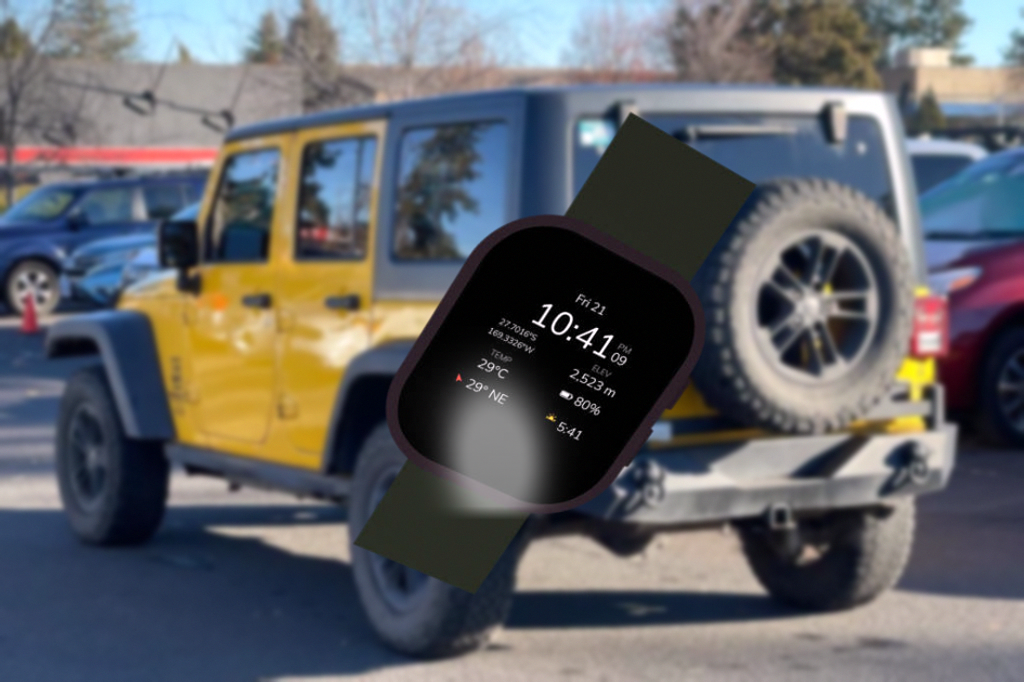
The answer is 10.41.09
